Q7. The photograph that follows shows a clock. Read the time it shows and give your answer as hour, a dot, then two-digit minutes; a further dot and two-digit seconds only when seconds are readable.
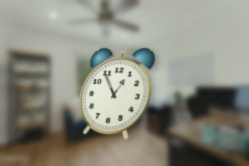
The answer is 12.54
